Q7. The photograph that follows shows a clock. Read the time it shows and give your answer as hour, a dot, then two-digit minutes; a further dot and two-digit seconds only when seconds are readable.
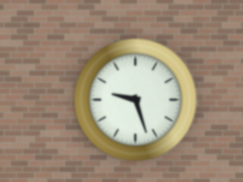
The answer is 9.27
